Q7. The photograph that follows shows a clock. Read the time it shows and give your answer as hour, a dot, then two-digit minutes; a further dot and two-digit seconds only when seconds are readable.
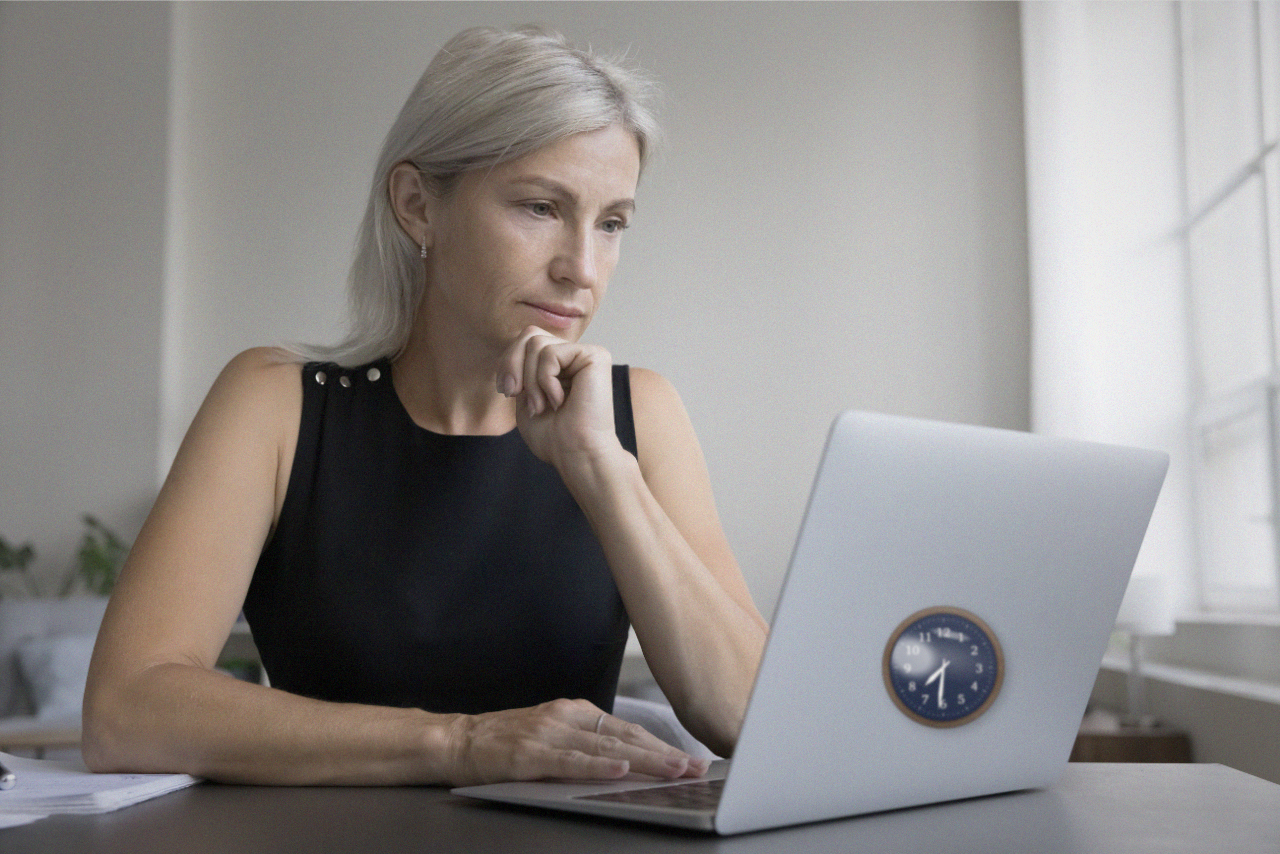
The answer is 7.31
